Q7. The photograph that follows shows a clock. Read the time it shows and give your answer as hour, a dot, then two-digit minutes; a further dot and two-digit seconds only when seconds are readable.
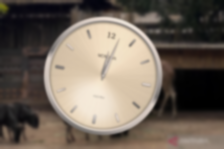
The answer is 12.02
